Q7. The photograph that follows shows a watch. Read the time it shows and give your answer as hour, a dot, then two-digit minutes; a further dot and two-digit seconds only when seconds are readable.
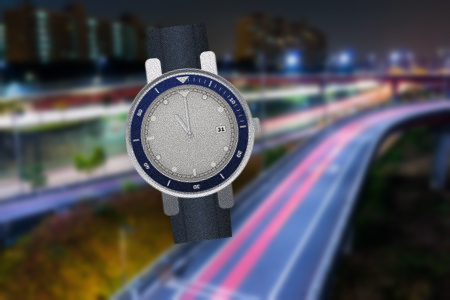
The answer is 11.00
